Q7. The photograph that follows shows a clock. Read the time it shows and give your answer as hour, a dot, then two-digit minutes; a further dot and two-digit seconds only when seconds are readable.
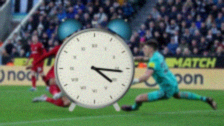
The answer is 4.16
